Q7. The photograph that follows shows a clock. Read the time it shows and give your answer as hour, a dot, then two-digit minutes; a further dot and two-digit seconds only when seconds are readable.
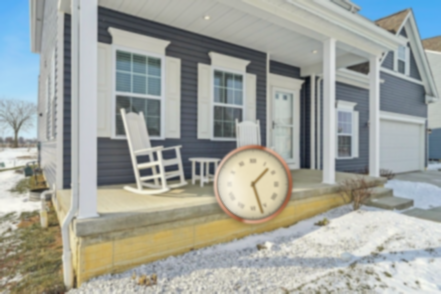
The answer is 1.27
